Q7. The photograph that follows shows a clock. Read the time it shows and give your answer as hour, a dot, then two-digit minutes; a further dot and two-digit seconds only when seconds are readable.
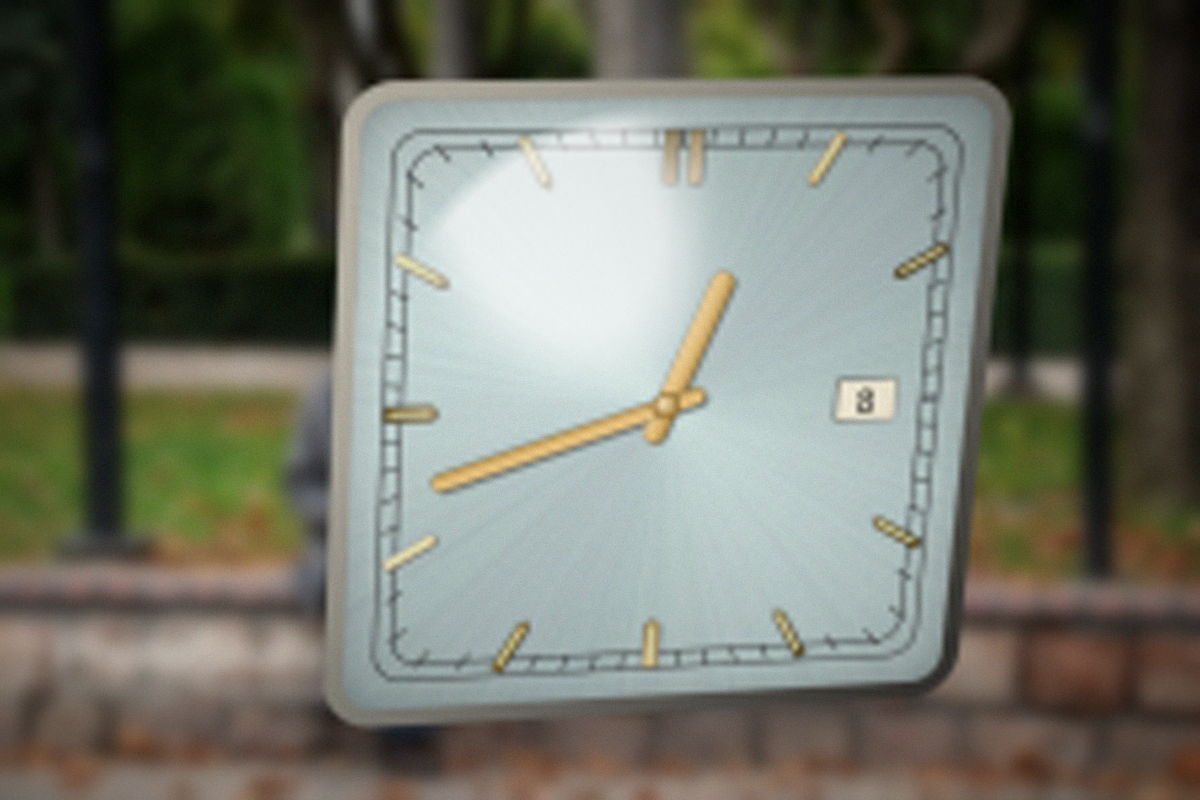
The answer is 12.42
